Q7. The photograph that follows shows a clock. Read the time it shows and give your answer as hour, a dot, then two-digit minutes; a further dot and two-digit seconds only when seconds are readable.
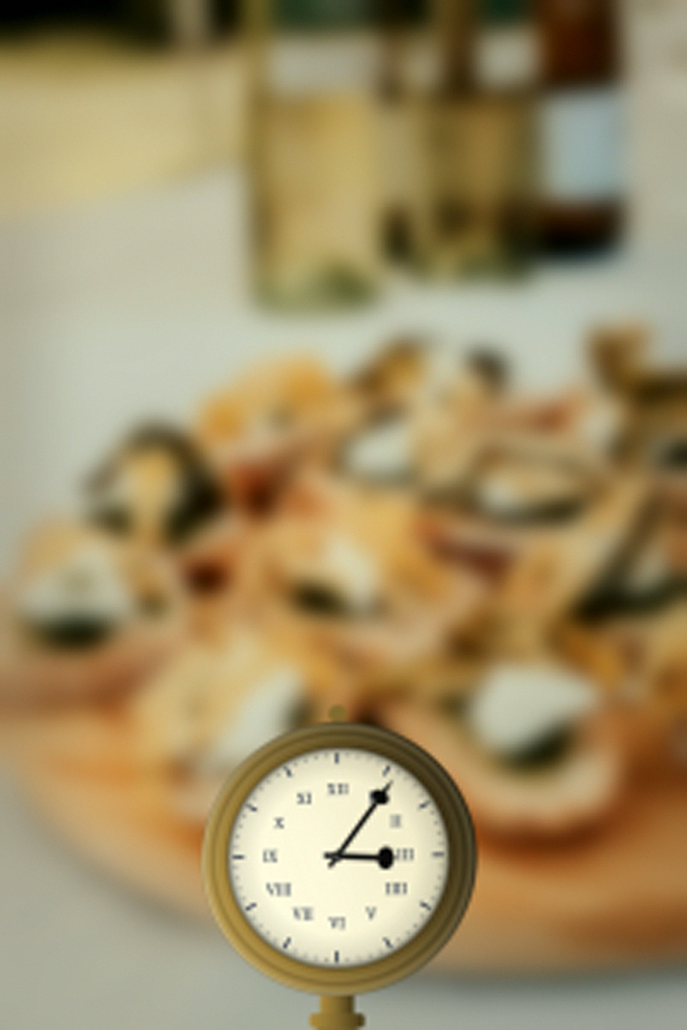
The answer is 3.06
